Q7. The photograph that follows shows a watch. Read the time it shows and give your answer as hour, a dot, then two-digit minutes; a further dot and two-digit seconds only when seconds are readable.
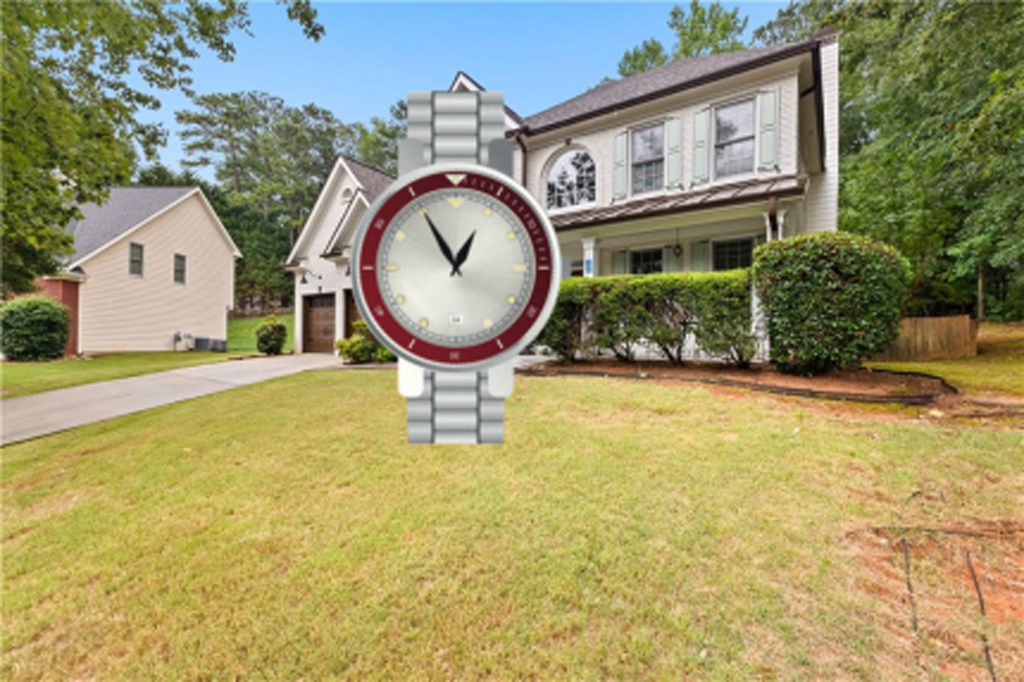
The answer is 12.55
